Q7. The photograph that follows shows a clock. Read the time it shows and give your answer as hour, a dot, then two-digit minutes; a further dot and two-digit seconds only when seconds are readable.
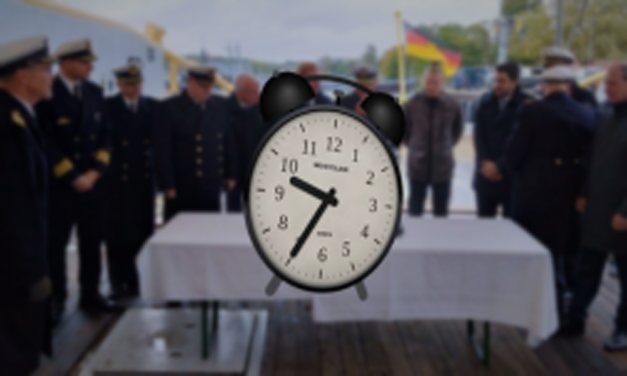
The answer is 9.35
